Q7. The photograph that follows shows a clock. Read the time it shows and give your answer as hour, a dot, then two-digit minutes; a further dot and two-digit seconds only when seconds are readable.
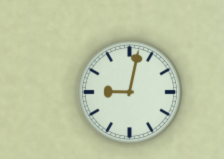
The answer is 9.02
